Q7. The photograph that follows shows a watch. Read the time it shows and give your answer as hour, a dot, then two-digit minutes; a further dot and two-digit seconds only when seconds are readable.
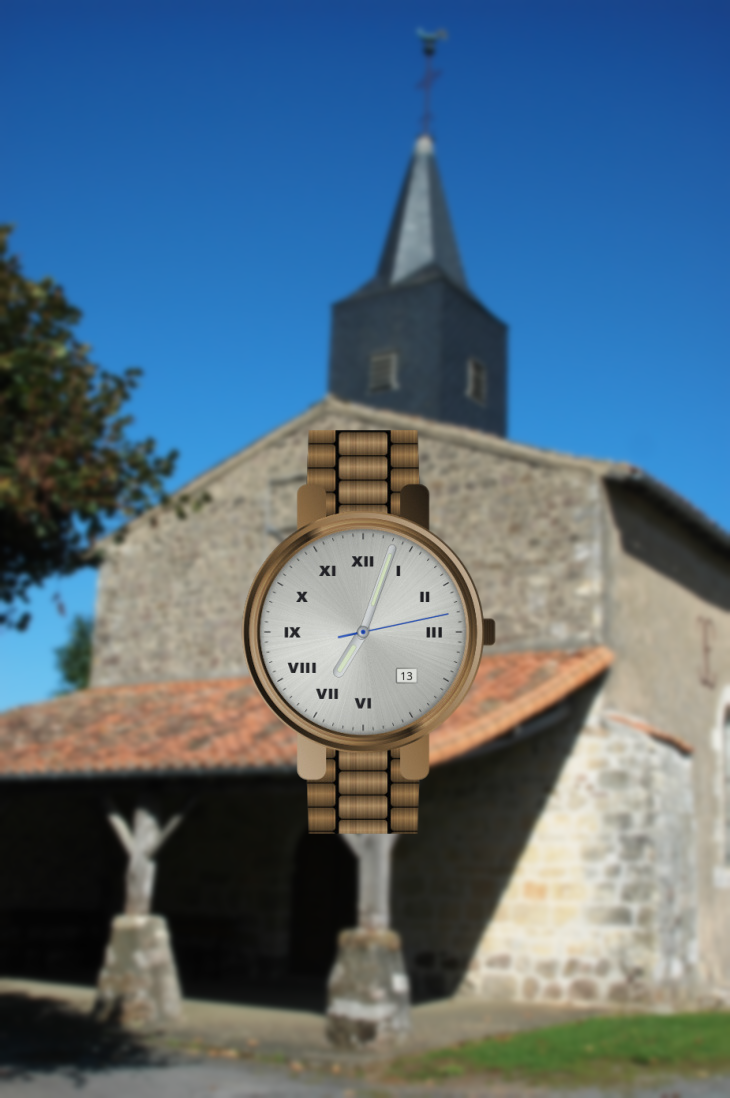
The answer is 7.03.13
